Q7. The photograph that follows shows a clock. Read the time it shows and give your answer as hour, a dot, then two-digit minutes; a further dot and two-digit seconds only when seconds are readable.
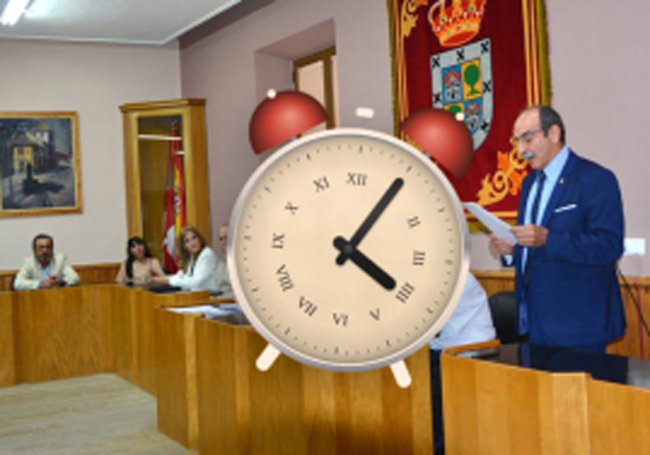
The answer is 4.05
